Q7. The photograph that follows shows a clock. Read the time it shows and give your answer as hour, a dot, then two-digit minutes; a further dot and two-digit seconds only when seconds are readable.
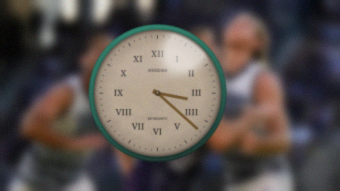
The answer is 3.22
